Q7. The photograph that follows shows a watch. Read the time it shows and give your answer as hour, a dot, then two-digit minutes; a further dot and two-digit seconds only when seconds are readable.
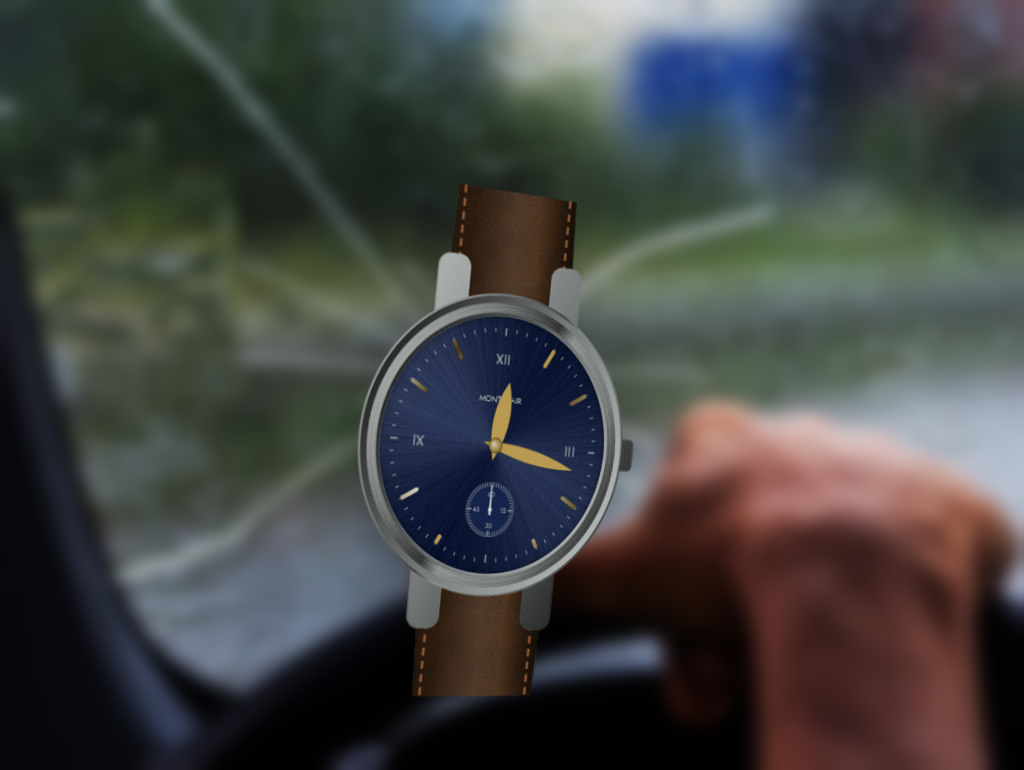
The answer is 12.17
